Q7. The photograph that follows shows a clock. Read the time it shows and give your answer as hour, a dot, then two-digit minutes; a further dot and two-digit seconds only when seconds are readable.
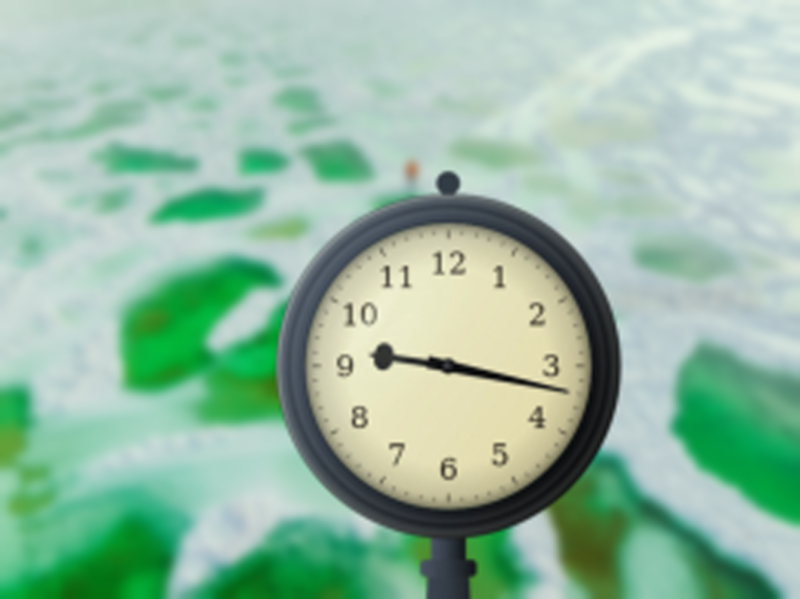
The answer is 9.17
